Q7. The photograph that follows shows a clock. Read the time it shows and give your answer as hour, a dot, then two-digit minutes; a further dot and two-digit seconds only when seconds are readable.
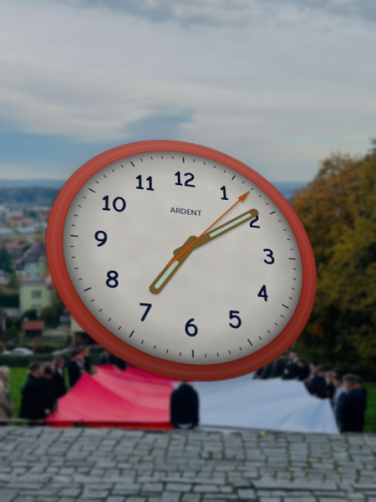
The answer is 7.09.07
